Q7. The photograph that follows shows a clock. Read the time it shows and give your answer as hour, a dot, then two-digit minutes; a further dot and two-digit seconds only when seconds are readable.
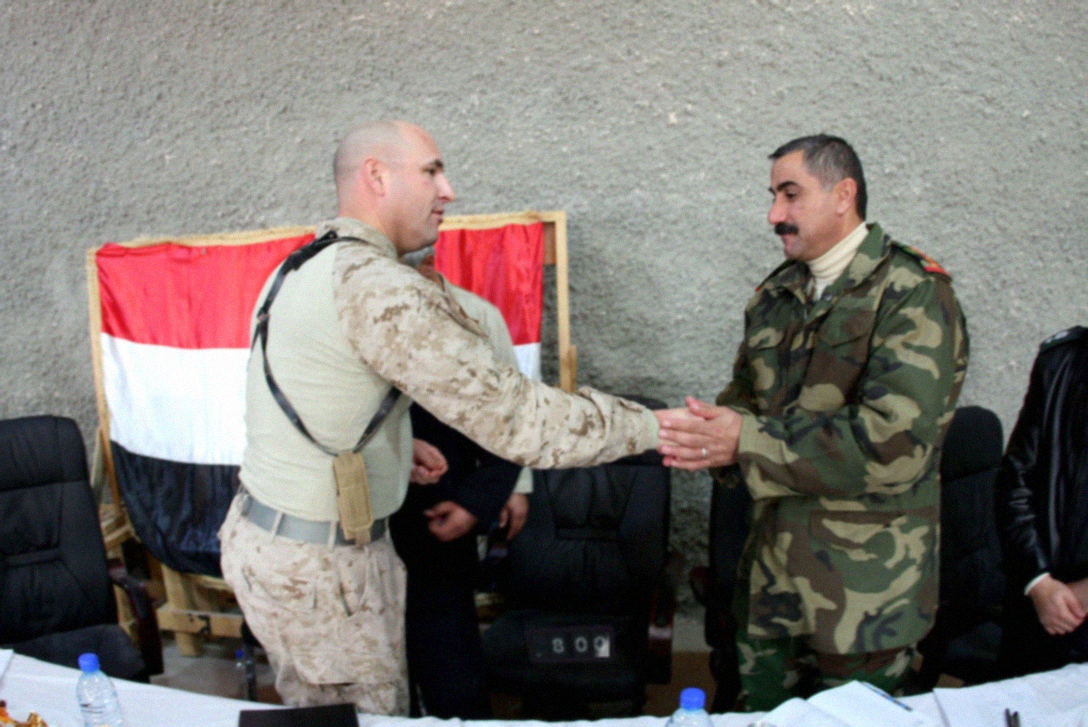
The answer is 8.00
